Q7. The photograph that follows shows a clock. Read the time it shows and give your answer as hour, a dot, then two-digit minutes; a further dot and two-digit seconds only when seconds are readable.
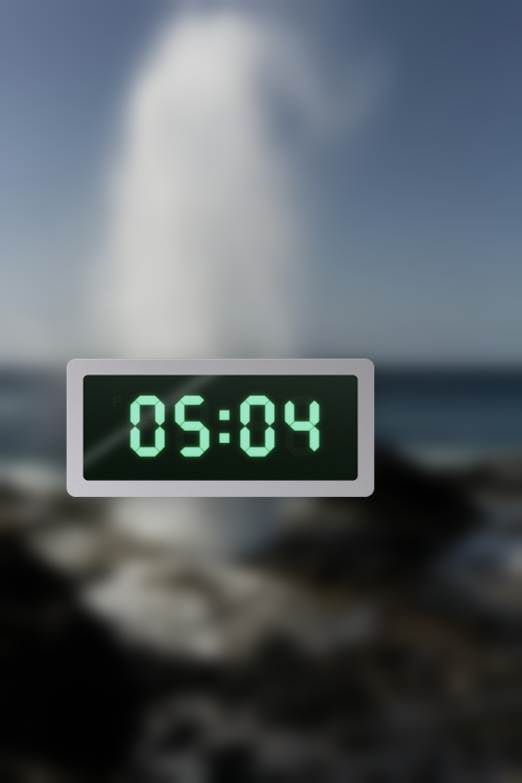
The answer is 5.04
